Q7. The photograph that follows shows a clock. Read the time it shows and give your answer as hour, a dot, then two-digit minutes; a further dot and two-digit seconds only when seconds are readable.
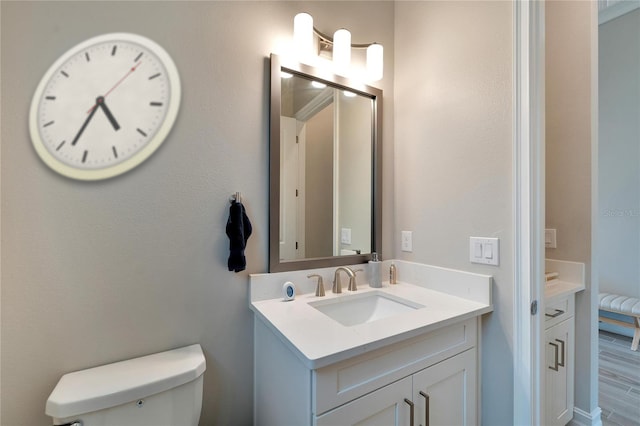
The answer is 4.33.06
